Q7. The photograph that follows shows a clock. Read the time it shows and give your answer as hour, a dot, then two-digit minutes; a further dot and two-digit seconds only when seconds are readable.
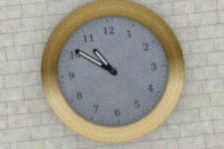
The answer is 10.51
